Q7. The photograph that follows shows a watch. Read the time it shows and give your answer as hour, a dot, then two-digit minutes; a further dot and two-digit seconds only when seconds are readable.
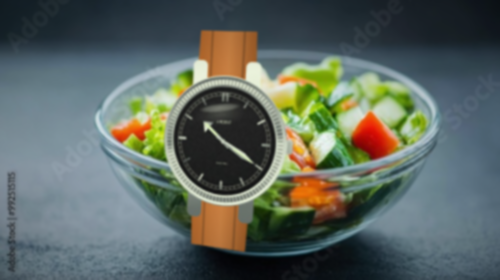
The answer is 10.20
